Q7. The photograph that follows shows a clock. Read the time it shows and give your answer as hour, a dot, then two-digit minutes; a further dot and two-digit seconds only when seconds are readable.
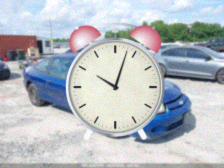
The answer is 10.03
